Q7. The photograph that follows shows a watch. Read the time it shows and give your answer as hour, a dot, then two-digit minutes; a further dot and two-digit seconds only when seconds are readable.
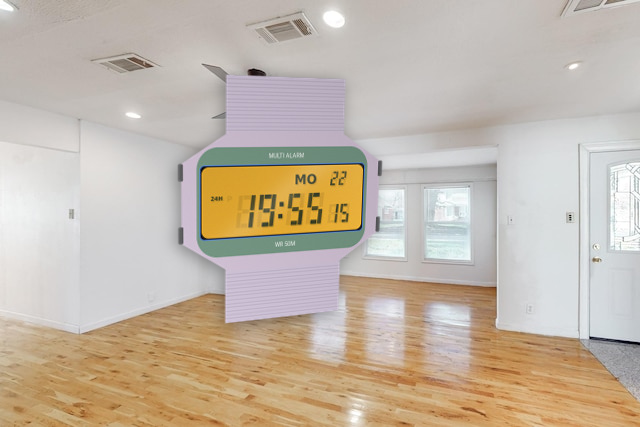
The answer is 19.55.15
